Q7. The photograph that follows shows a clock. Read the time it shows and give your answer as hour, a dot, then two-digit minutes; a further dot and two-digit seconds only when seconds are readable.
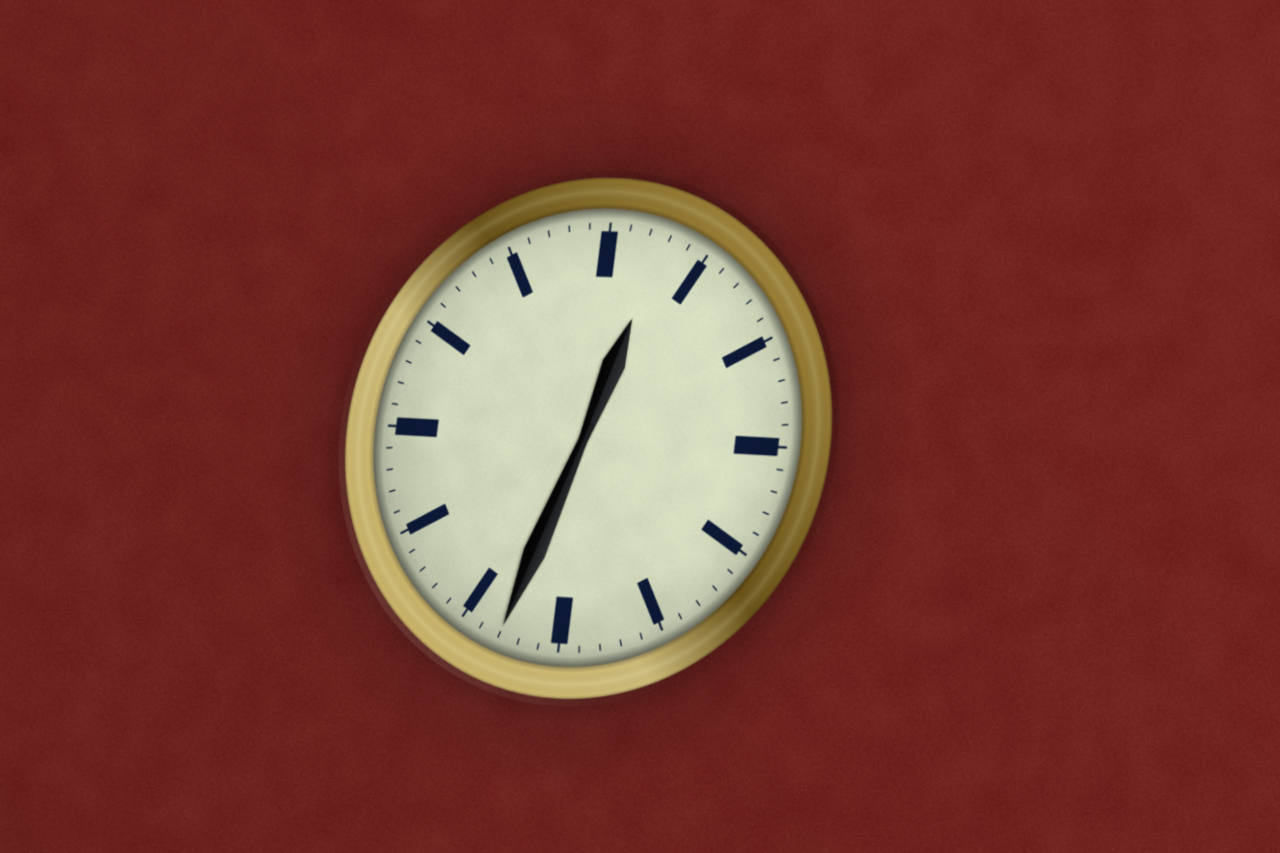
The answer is 12.33
